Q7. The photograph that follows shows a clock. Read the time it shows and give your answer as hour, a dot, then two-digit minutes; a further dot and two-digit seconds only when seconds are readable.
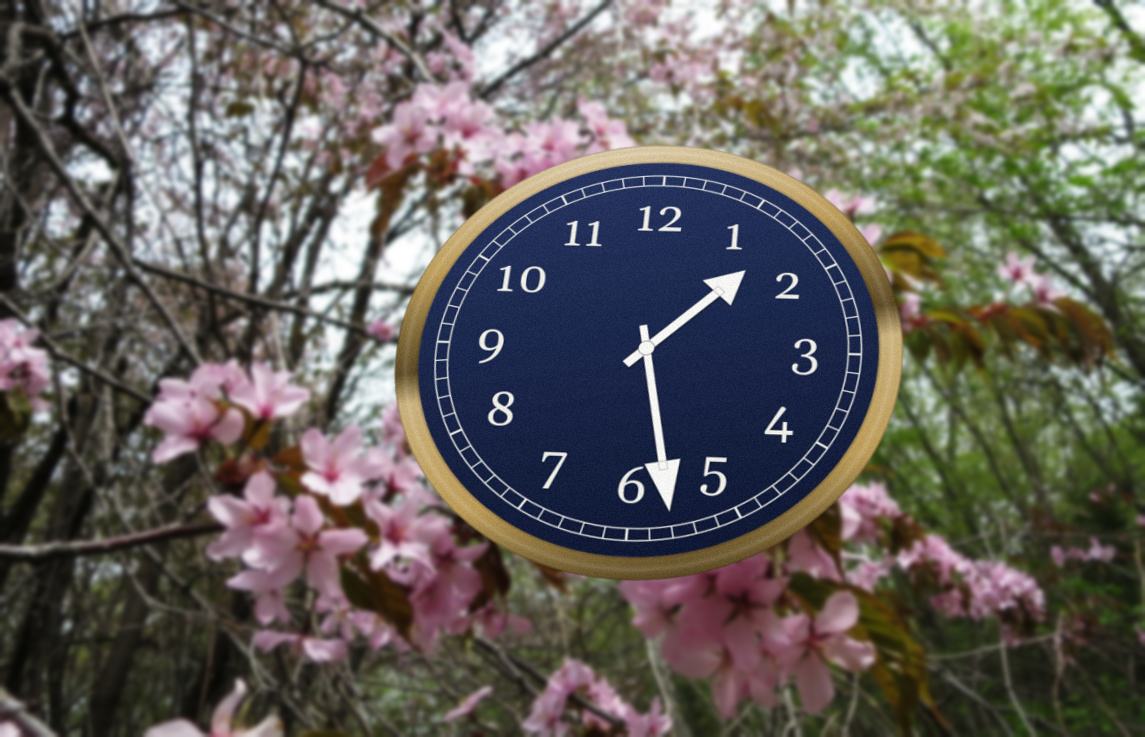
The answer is 1.28
